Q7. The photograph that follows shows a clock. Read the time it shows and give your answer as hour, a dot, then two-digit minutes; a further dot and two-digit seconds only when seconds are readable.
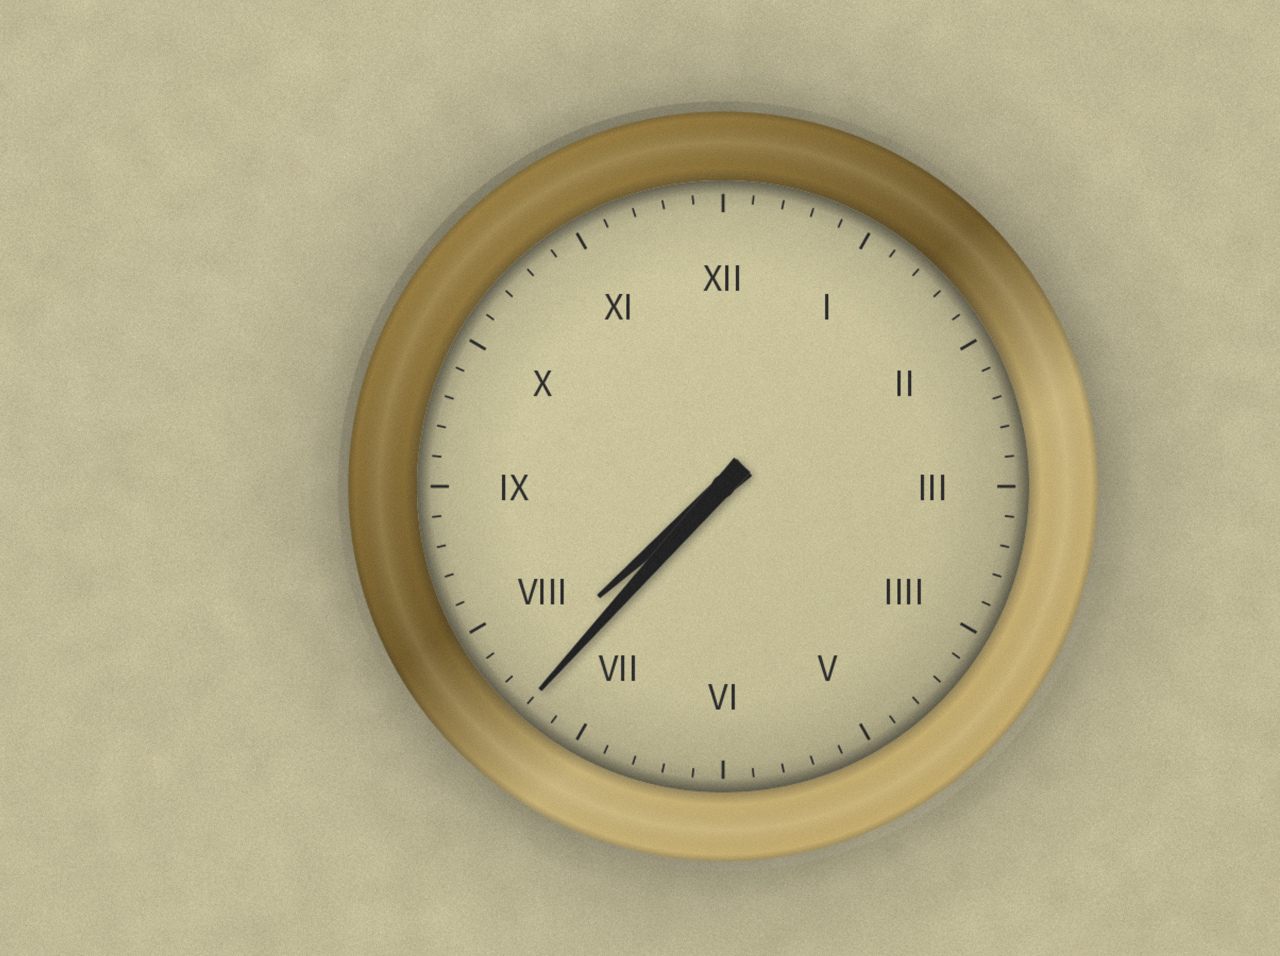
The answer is 7.37
